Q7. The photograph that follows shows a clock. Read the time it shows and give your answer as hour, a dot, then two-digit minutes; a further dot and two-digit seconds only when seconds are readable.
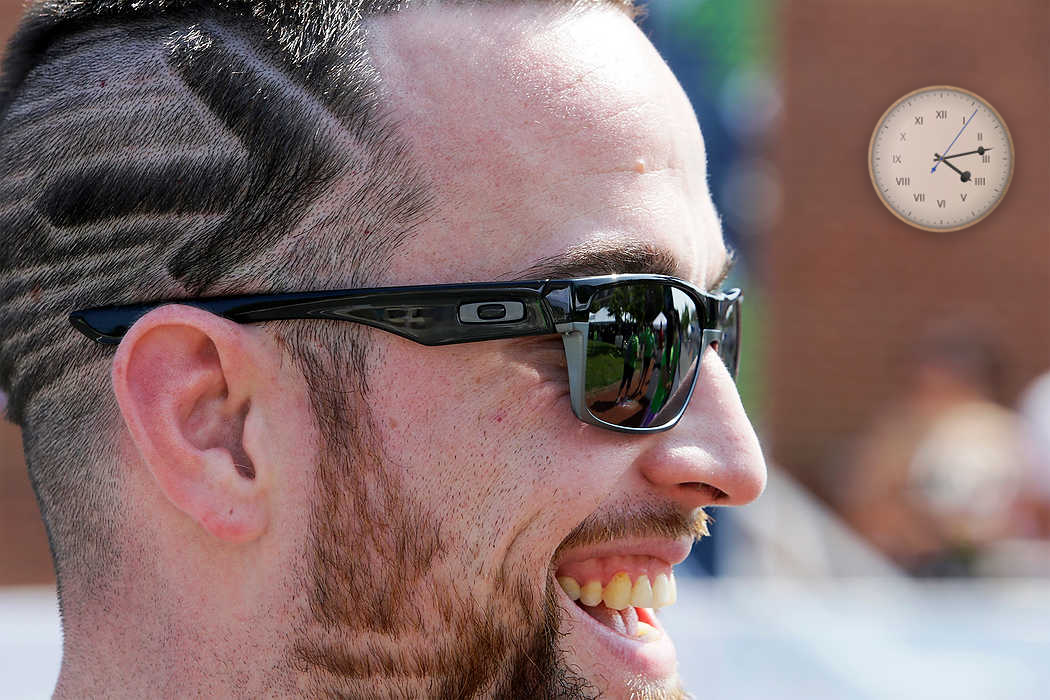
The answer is 4.13.06
